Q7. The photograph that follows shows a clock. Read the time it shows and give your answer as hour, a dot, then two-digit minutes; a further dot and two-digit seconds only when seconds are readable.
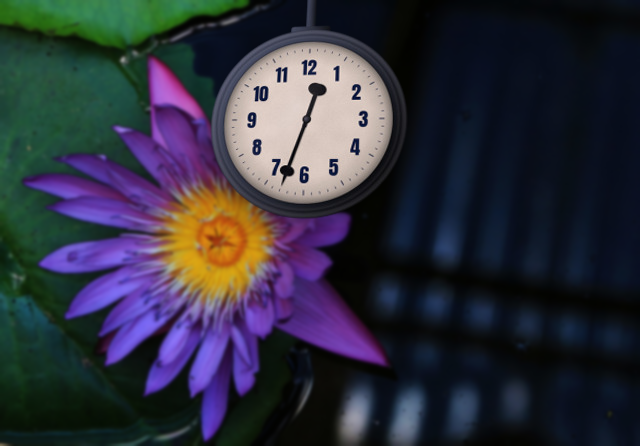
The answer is 12.33
